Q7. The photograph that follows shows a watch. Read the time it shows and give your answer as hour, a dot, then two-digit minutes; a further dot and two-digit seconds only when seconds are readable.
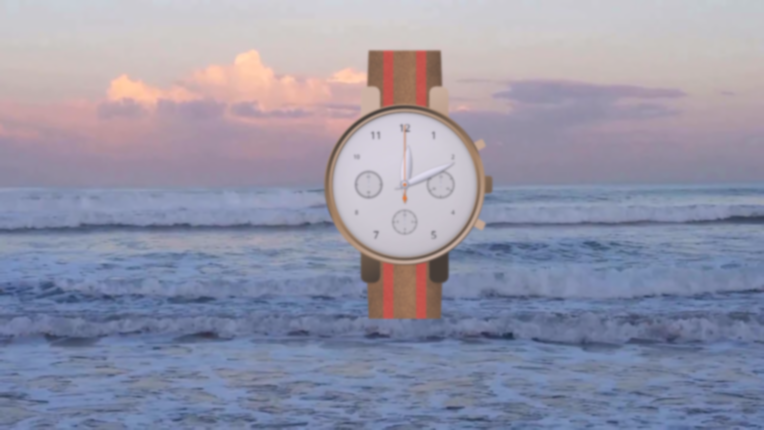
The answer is 12.11
